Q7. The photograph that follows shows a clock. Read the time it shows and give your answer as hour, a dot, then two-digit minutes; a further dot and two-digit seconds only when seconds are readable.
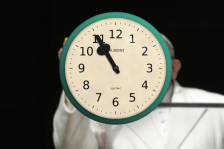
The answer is 10.55
